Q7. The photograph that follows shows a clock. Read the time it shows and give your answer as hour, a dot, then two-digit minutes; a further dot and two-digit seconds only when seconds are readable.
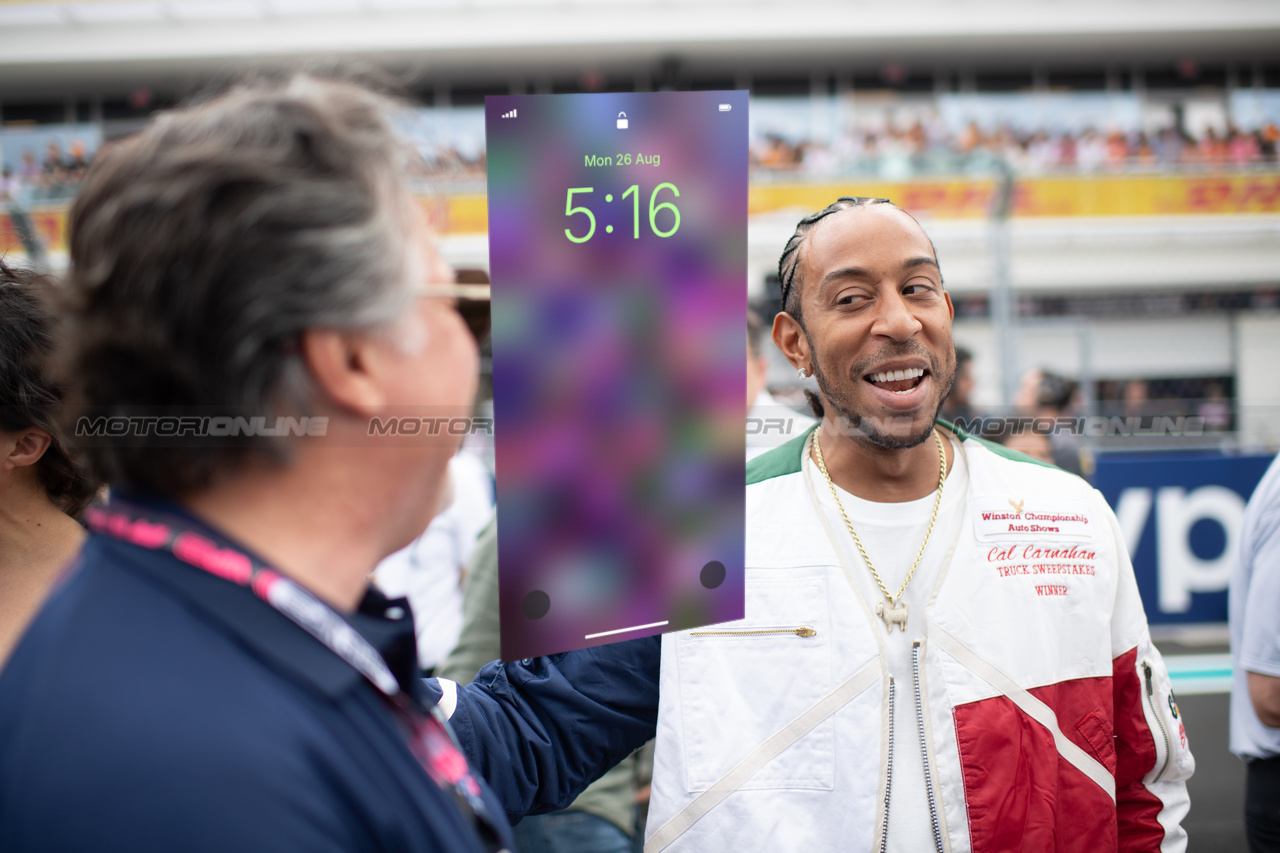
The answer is 5.16
